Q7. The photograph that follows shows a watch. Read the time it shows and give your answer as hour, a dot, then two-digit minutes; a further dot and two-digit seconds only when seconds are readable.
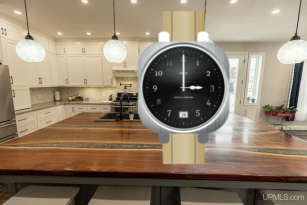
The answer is 3.00
